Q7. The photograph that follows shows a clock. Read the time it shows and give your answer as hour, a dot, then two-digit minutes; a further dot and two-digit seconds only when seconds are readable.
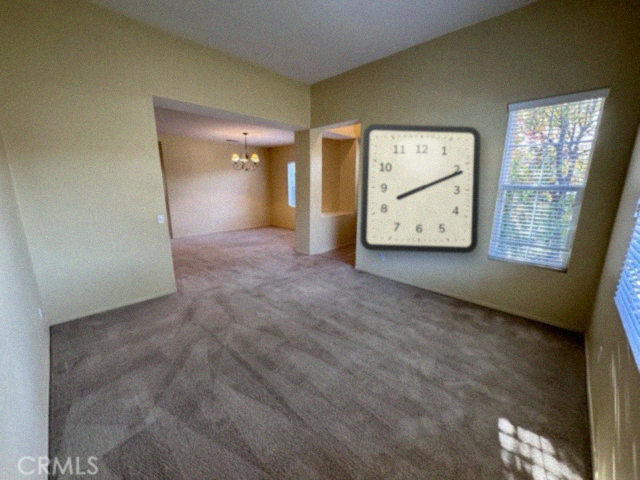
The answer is 8.11
